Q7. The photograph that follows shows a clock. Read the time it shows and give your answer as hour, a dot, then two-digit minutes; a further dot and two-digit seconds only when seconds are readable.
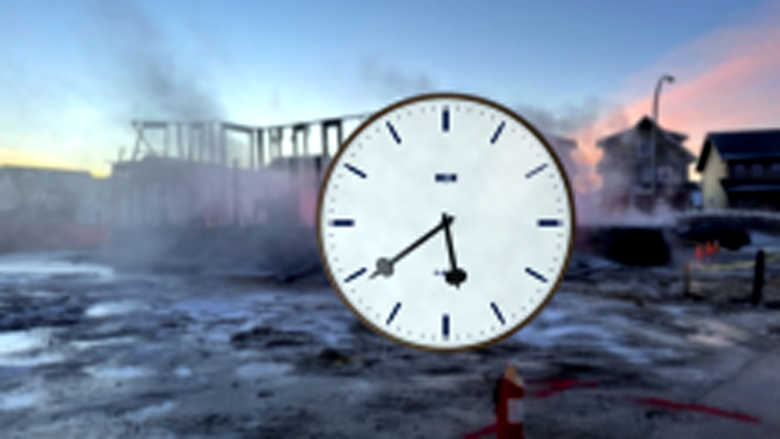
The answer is 5.39
